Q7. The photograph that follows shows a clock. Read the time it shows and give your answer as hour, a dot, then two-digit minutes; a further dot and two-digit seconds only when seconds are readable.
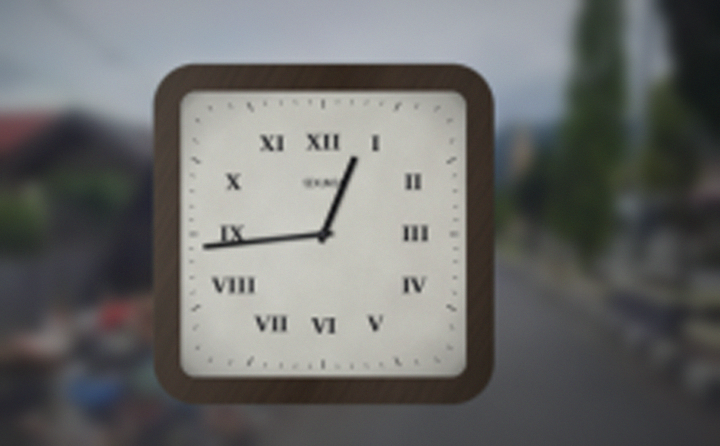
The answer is 12.44
